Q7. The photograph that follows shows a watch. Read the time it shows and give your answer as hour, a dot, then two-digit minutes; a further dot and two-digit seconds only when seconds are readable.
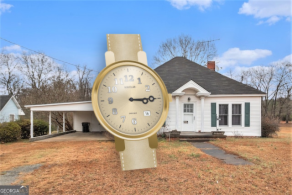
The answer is 3.15
